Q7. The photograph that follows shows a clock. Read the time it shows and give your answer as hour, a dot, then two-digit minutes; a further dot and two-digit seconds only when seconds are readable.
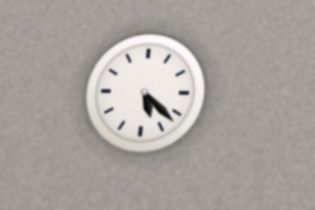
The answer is 5.22
